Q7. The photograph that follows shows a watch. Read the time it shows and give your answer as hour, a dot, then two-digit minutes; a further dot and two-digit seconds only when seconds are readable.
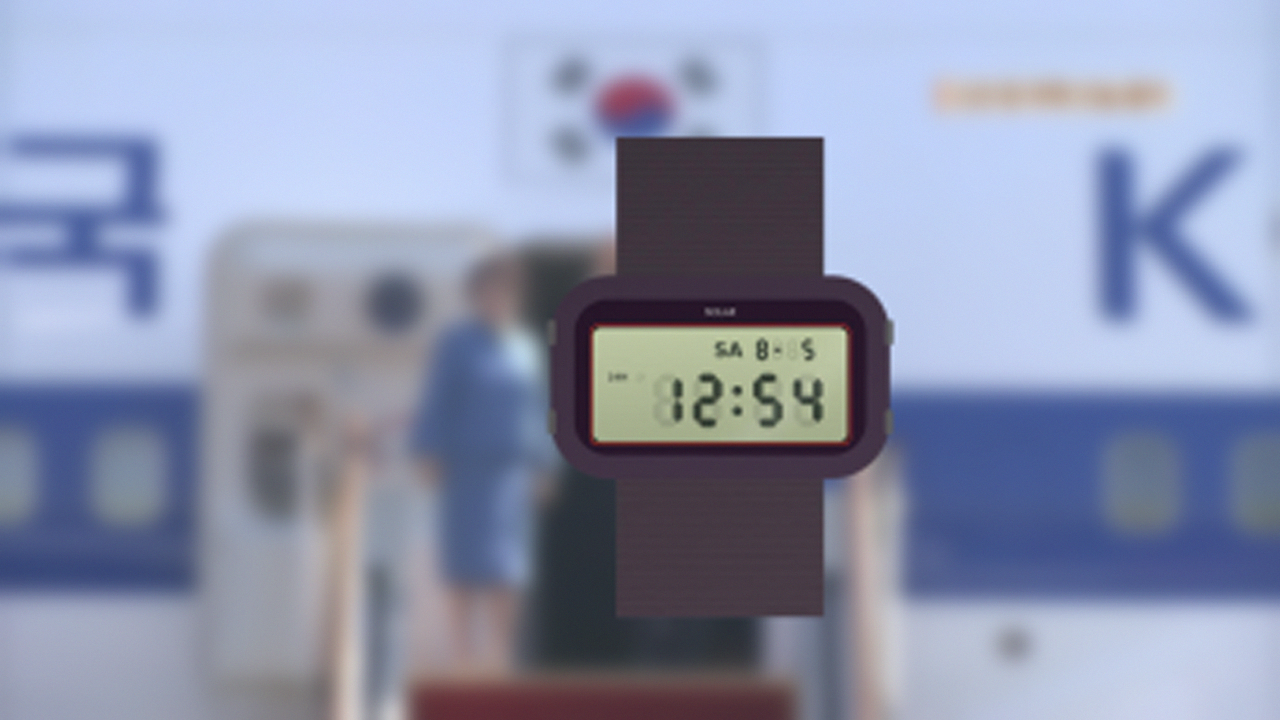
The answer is 12.54
